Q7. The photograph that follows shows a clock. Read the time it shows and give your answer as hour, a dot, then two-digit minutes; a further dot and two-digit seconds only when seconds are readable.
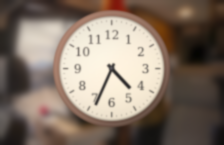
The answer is 4.34
